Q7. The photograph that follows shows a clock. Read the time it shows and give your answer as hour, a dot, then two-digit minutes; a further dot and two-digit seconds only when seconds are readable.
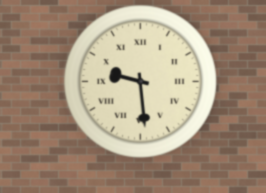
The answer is 9.29
